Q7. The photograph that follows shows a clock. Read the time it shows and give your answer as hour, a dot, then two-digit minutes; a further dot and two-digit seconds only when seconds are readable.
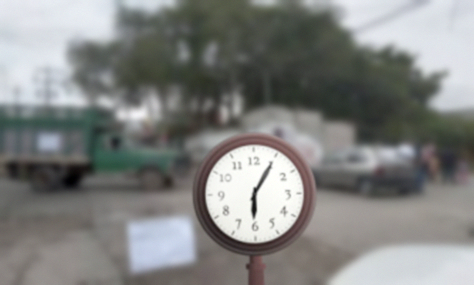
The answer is 6.05
